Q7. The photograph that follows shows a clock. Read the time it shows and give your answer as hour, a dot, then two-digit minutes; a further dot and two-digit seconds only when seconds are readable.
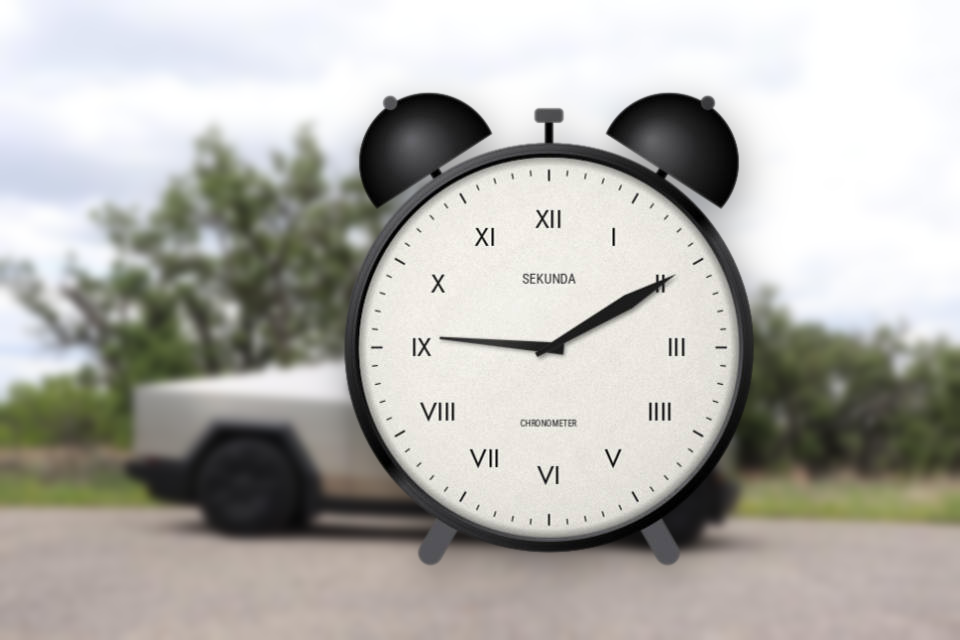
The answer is 9.10
